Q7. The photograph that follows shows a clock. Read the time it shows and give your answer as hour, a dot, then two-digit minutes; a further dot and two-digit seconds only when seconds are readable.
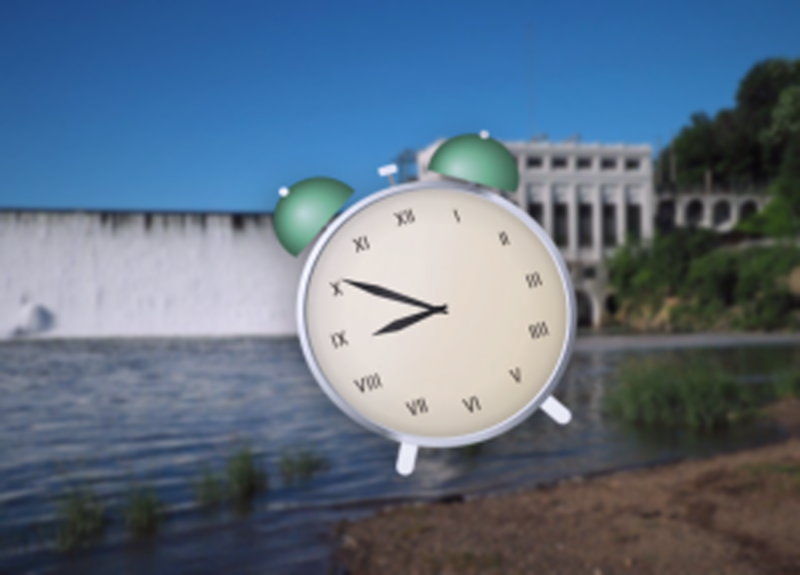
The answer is 8.51
